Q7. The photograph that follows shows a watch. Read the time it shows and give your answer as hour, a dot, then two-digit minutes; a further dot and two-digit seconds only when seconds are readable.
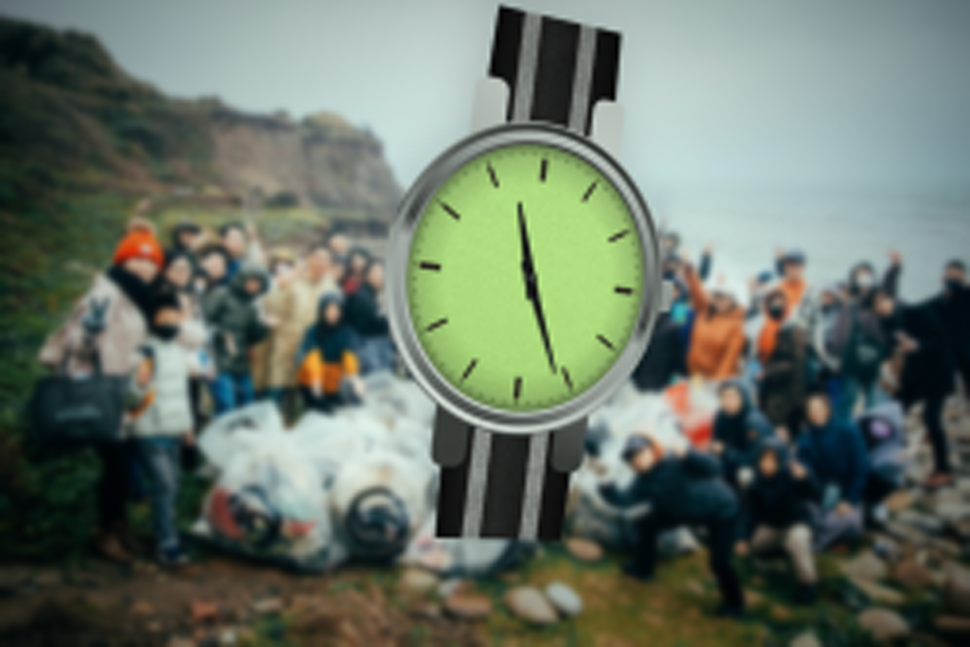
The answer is 11.26
